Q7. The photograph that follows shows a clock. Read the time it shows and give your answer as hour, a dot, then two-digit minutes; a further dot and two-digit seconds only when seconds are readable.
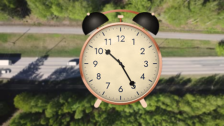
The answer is 10.25
